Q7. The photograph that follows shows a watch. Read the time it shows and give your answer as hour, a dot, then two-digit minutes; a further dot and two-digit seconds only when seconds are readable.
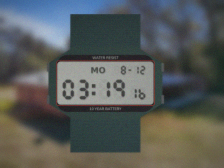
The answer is 3.19.16
